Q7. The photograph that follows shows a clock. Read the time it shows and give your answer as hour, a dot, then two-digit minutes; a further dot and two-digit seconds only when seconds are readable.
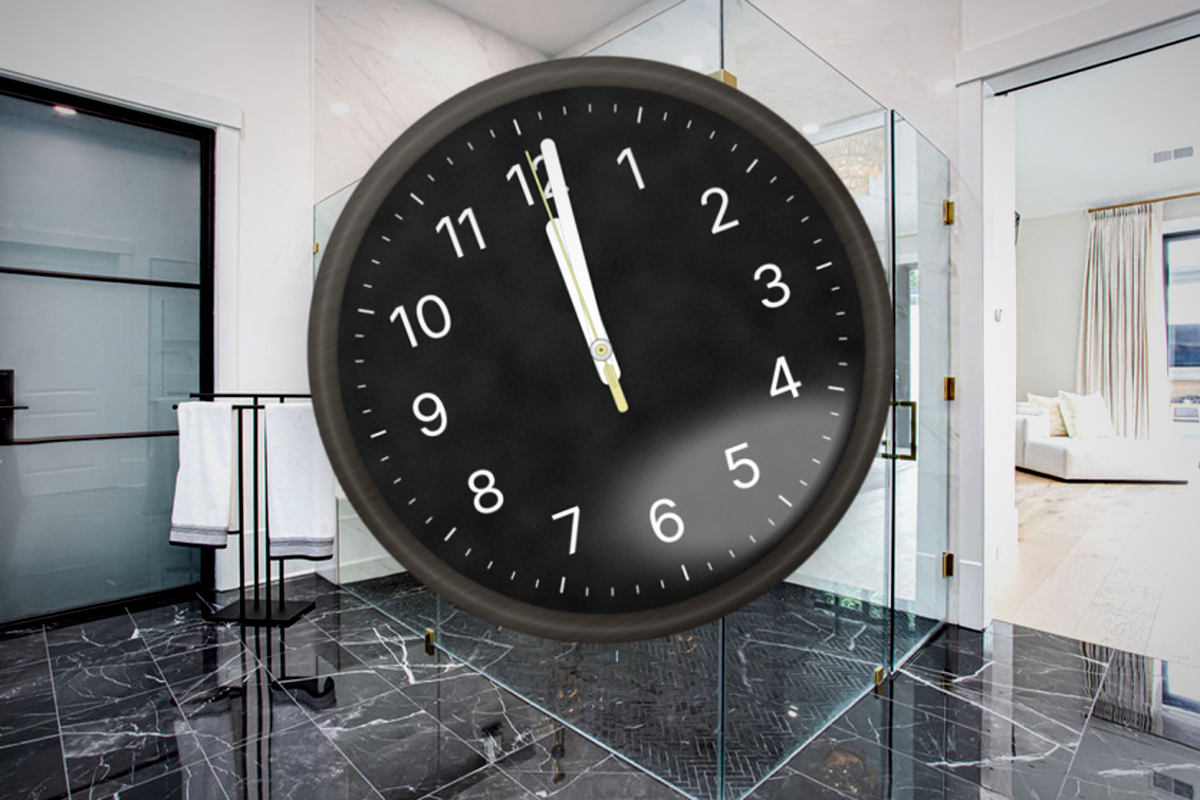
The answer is 12.01.00
